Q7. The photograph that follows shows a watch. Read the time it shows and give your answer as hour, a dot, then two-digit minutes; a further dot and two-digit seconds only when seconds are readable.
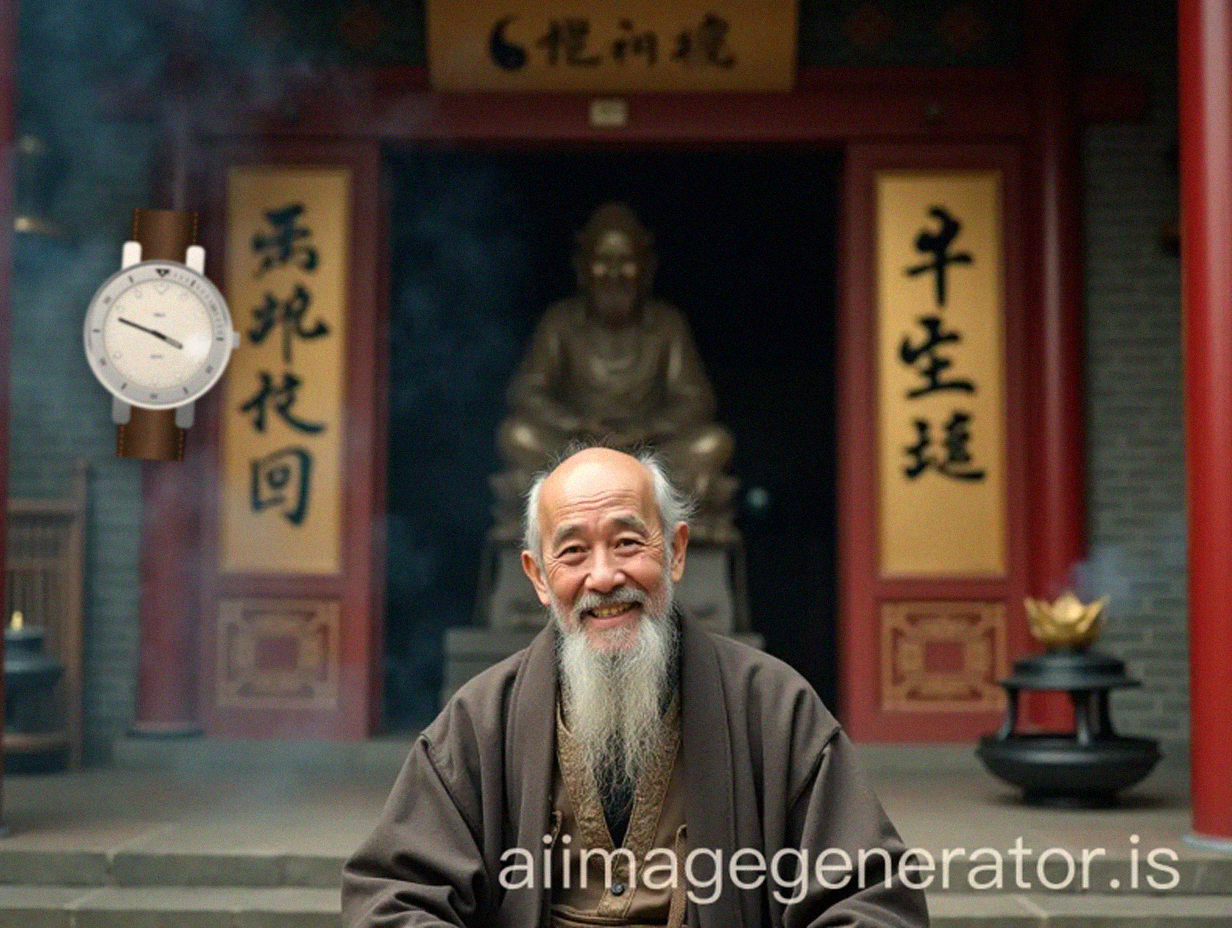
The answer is 3.48
